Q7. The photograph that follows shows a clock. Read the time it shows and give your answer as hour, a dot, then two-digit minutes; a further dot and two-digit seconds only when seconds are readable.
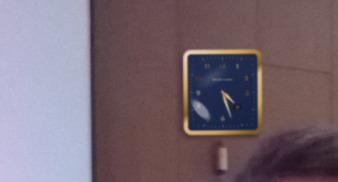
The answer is 4.27
